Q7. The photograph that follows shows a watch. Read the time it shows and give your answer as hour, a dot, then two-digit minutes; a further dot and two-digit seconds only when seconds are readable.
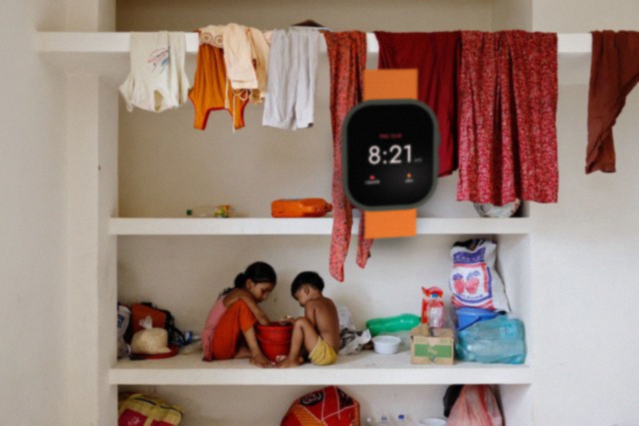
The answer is 8.21
